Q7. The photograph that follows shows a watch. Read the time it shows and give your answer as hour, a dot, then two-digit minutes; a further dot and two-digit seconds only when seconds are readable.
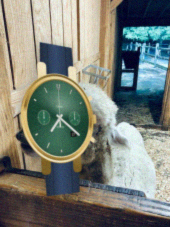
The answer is 7.21
